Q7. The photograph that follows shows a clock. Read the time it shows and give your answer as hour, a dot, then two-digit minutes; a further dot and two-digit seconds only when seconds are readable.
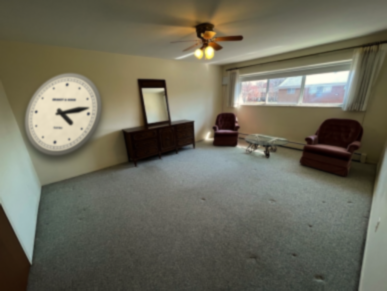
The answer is 4.13
